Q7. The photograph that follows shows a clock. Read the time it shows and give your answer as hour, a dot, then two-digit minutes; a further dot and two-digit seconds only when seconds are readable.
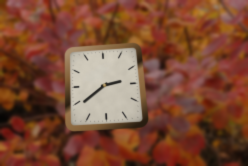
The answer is 2.39
